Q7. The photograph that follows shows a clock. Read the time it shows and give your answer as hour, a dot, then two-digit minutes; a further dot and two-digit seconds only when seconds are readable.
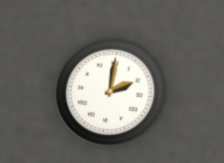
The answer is 2.00
